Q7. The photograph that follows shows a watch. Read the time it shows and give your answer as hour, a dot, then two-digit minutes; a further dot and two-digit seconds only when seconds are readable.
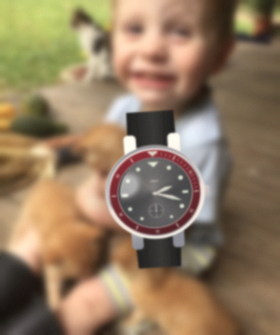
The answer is 2.18
